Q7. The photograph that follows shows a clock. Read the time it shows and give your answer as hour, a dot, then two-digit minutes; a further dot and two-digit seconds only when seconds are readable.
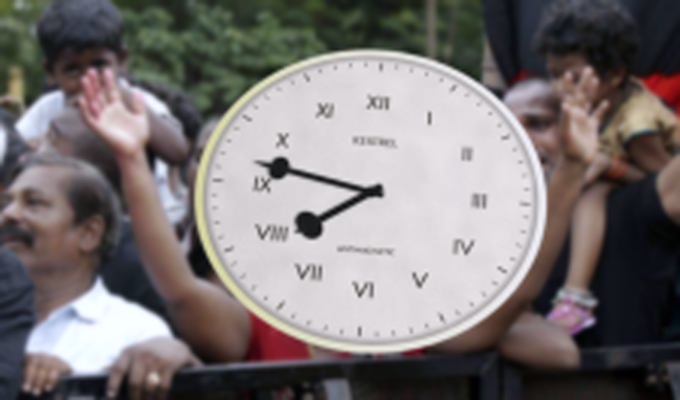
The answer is 7.47
